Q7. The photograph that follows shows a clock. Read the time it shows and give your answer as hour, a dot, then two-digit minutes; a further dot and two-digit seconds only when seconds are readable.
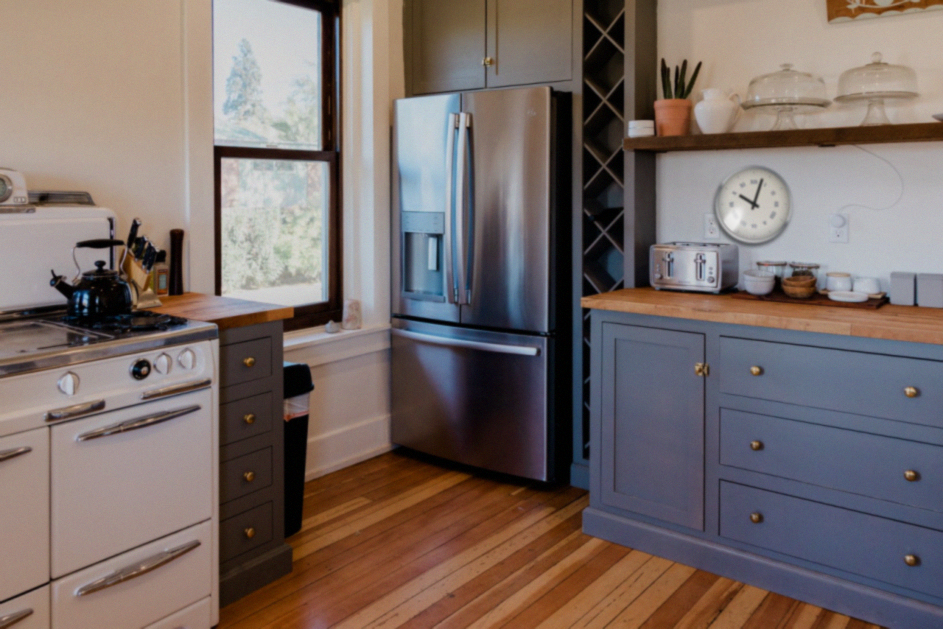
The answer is 10.03
